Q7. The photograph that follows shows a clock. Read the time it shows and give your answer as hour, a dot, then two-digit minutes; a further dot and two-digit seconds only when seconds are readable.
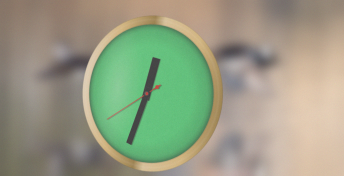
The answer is 12.33.40
